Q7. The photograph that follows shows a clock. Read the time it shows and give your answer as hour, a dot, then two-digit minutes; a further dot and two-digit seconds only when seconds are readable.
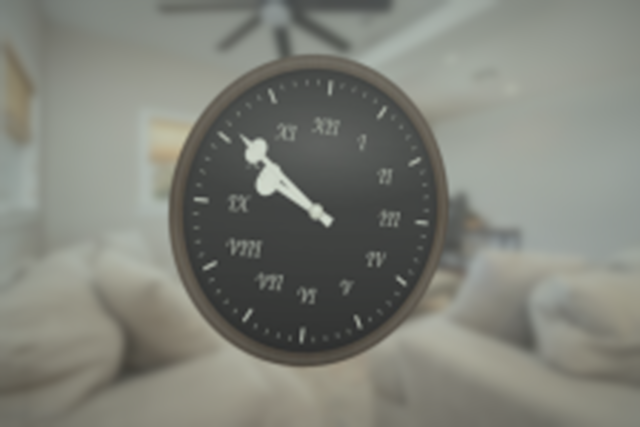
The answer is 9.51
